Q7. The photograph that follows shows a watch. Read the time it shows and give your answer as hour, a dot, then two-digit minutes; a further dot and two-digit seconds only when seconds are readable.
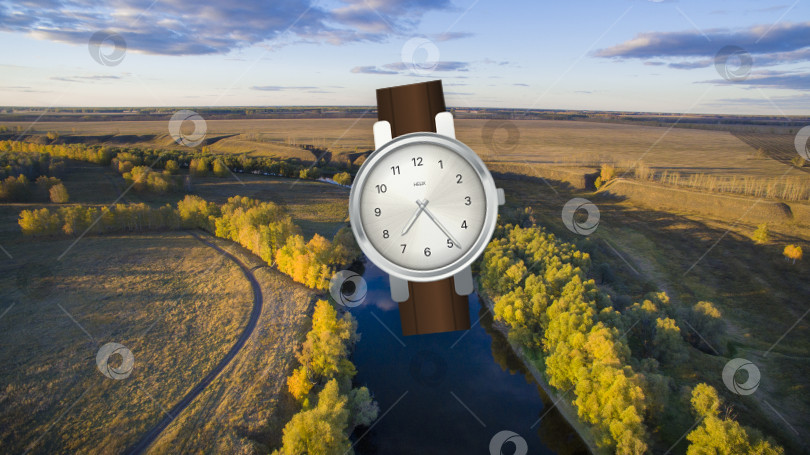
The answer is 7.24
